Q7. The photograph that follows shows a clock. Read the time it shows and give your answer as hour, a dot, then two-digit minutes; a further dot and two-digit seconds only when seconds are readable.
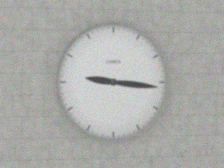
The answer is 9.16
